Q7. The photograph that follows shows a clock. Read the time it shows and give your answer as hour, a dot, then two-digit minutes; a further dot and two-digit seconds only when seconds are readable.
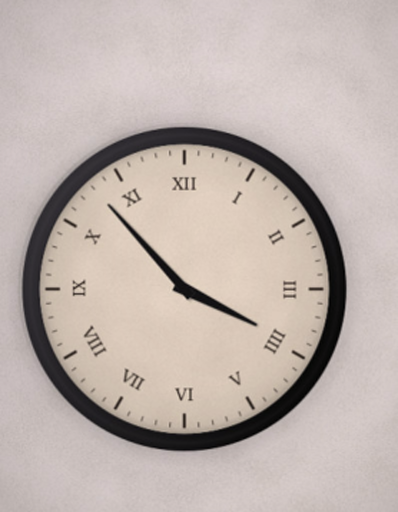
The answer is 3.53
